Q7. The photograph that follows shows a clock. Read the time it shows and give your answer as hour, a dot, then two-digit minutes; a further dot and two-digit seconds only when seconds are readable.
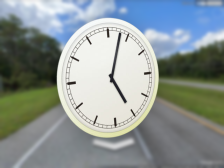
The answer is 5.03
